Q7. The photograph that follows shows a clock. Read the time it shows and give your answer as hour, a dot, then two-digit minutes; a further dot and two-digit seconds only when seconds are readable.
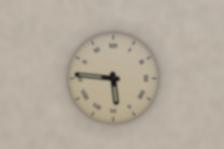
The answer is 5.46
